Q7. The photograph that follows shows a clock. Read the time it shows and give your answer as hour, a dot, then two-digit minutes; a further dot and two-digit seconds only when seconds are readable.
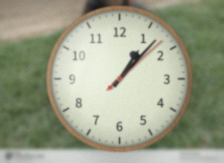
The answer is 1.07.08
